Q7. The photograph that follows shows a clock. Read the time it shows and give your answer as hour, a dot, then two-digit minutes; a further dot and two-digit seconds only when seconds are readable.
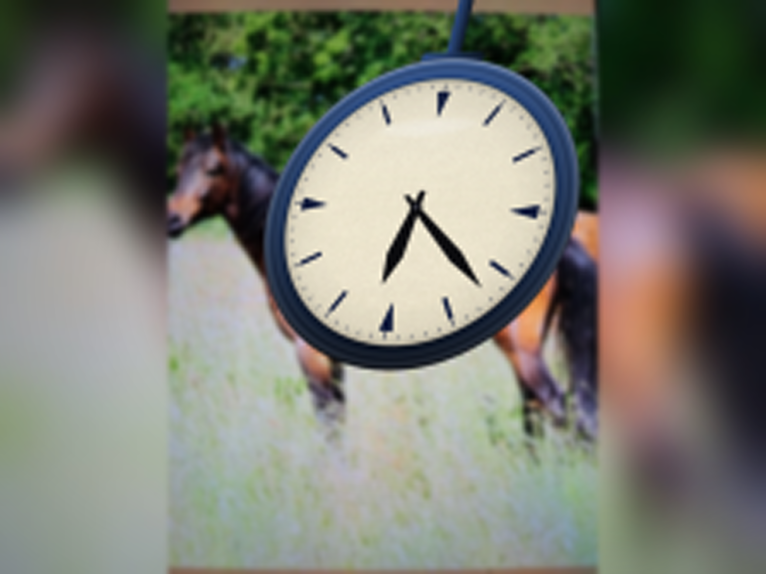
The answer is 6.22
